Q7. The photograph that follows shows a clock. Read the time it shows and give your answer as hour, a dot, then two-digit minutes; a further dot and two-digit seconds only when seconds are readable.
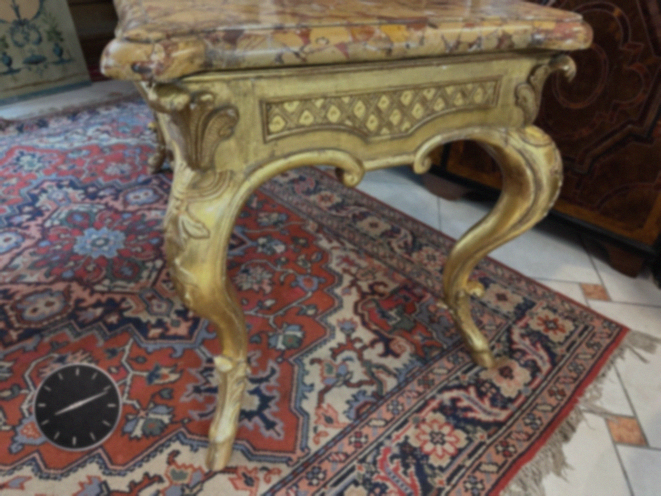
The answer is 8.11
